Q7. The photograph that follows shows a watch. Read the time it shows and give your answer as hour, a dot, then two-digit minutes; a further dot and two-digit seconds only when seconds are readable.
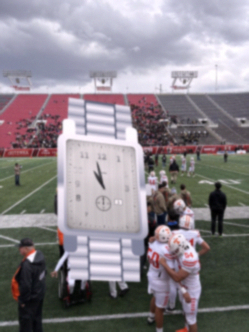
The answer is 10.58
